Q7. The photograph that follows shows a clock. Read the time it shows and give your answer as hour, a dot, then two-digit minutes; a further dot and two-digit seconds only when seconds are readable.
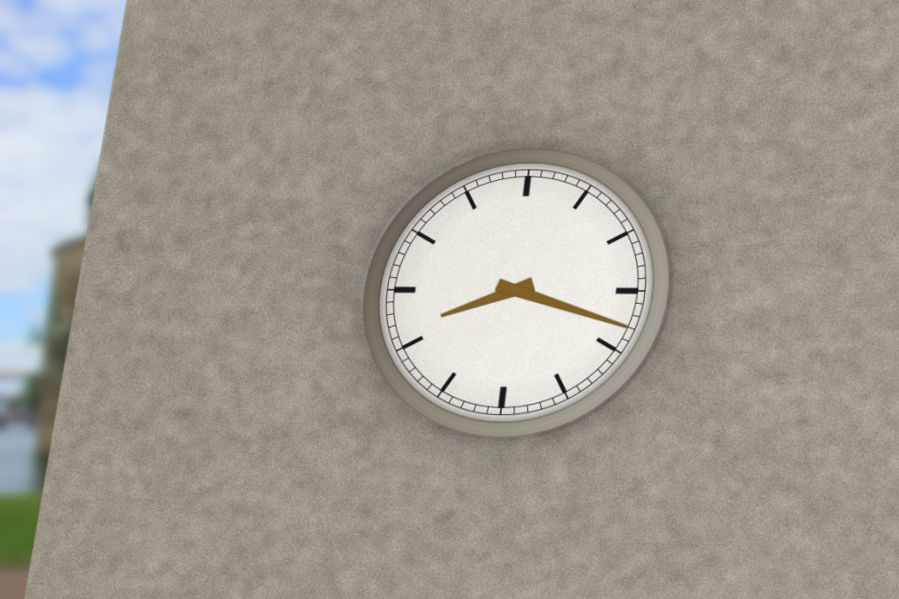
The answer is 8.18
